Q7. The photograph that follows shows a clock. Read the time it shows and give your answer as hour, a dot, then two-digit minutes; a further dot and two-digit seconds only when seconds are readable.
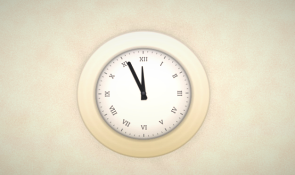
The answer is 11.56
